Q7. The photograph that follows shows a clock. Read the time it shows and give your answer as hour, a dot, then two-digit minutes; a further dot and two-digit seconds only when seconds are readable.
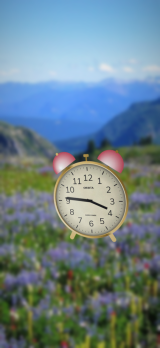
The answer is 3.46
